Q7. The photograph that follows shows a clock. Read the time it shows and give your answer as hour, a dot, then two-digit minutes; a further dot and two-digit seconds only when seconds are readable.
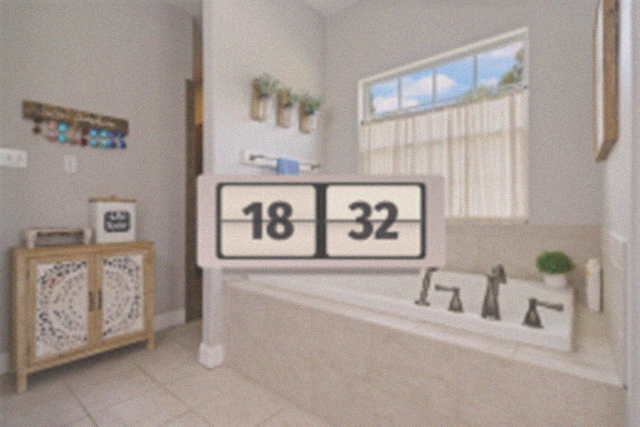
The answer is 18.32
